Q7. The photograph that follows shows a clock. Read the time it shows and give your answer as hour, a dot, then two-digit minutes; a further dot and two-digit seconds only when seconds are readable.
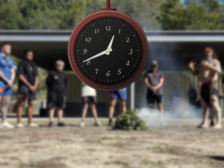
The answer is 12.41
